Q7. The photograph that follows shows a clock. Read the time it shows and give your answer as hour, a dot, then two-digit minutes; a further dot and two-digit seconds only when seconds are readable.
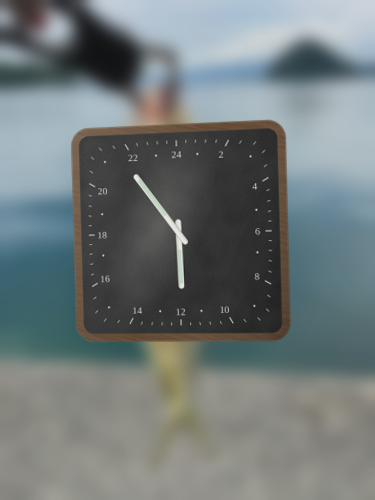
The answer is 11.54
